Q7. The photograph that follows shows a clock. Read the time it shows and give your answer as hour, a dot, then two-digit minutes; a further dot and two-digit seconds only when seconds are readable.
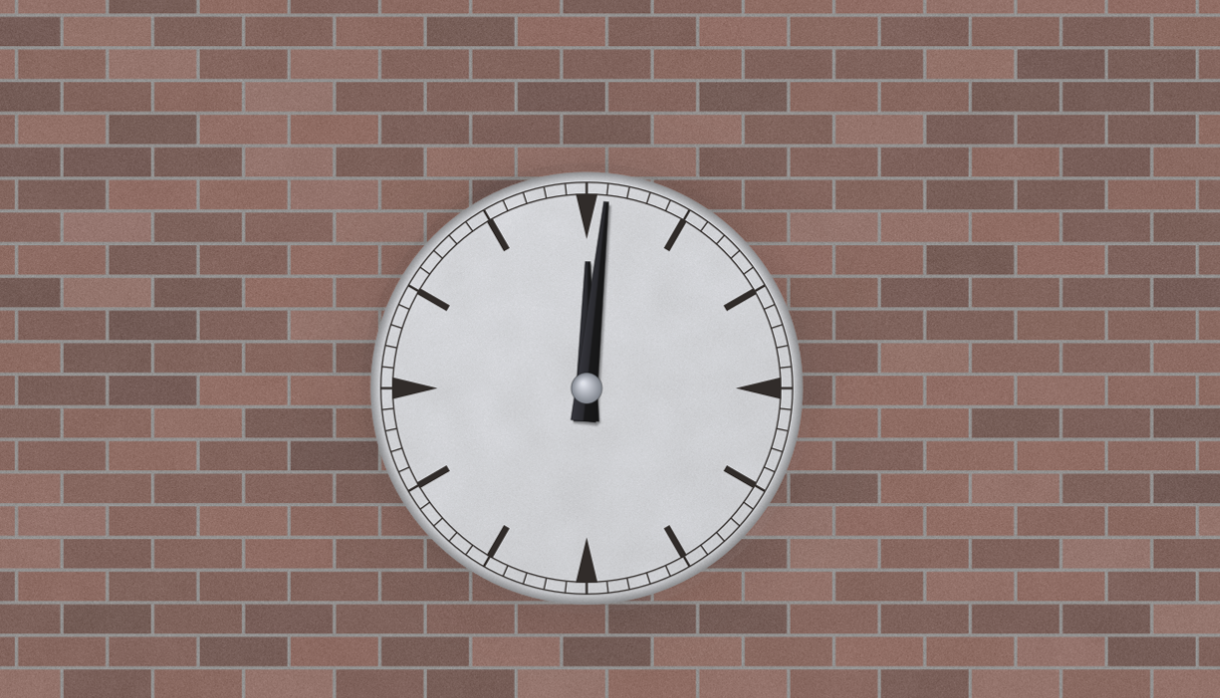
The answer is 12.01
